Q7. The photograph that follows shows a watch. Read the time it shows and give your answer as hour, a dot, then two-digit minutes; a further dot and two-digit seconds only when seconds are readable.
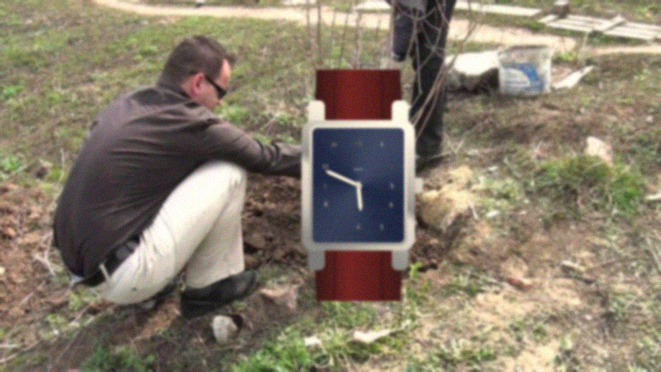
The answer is 5.49
